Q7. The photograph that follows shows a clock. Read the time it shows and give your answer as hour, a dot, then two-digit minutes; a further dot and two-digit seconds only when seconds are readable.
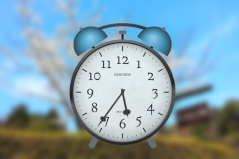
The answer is 5.36
